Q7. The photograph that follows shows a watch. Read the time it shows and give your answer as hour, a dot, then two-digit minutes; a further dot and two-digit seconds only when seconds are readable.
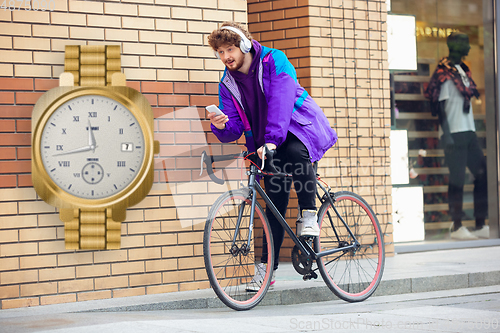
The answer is 11.43
